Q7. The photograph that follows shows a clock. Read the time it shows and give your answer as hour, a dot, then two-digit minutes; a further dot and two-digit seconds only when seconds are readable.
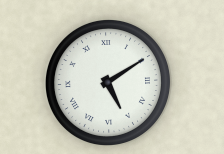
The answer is 5.10
